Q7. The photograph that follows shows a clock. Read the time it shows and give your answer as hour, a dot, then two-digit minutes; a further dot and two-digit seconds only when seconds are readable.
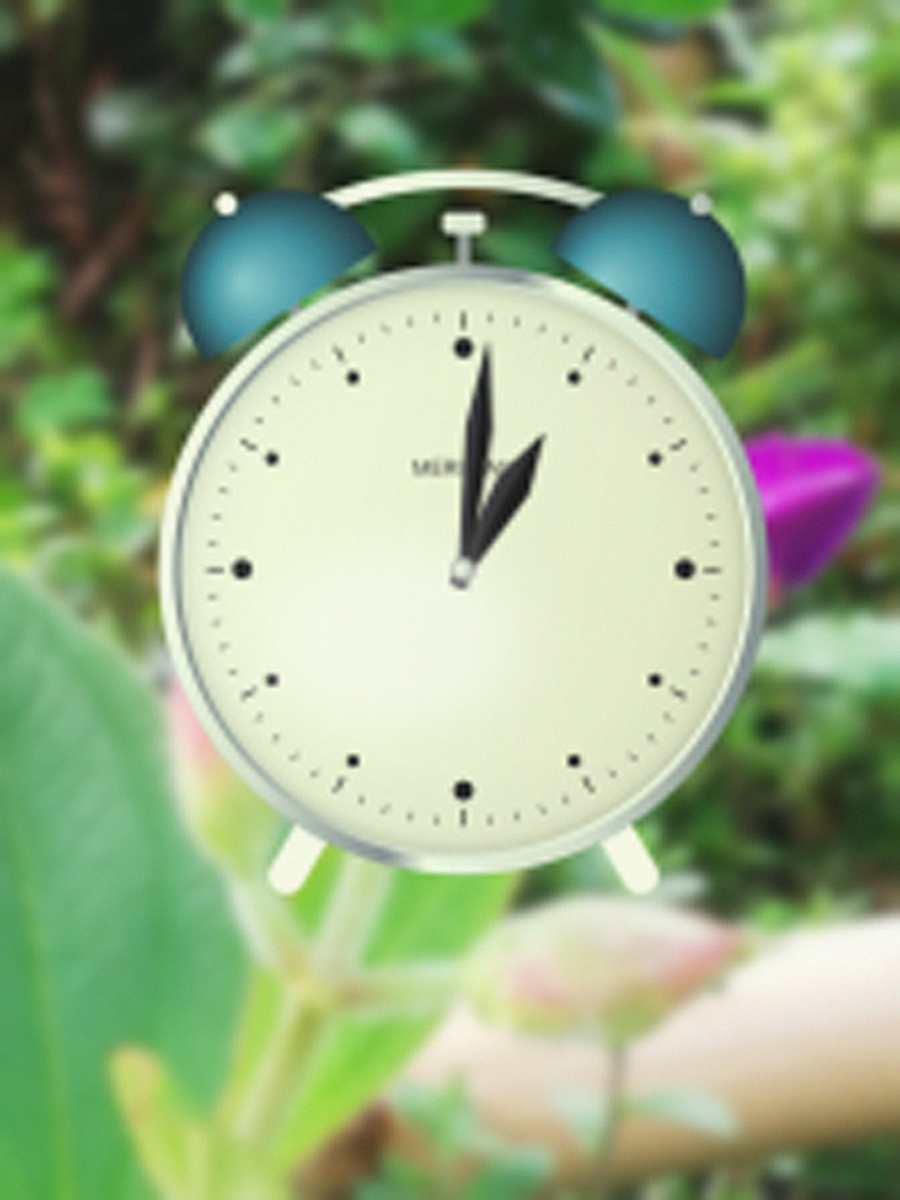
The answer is 1.01
